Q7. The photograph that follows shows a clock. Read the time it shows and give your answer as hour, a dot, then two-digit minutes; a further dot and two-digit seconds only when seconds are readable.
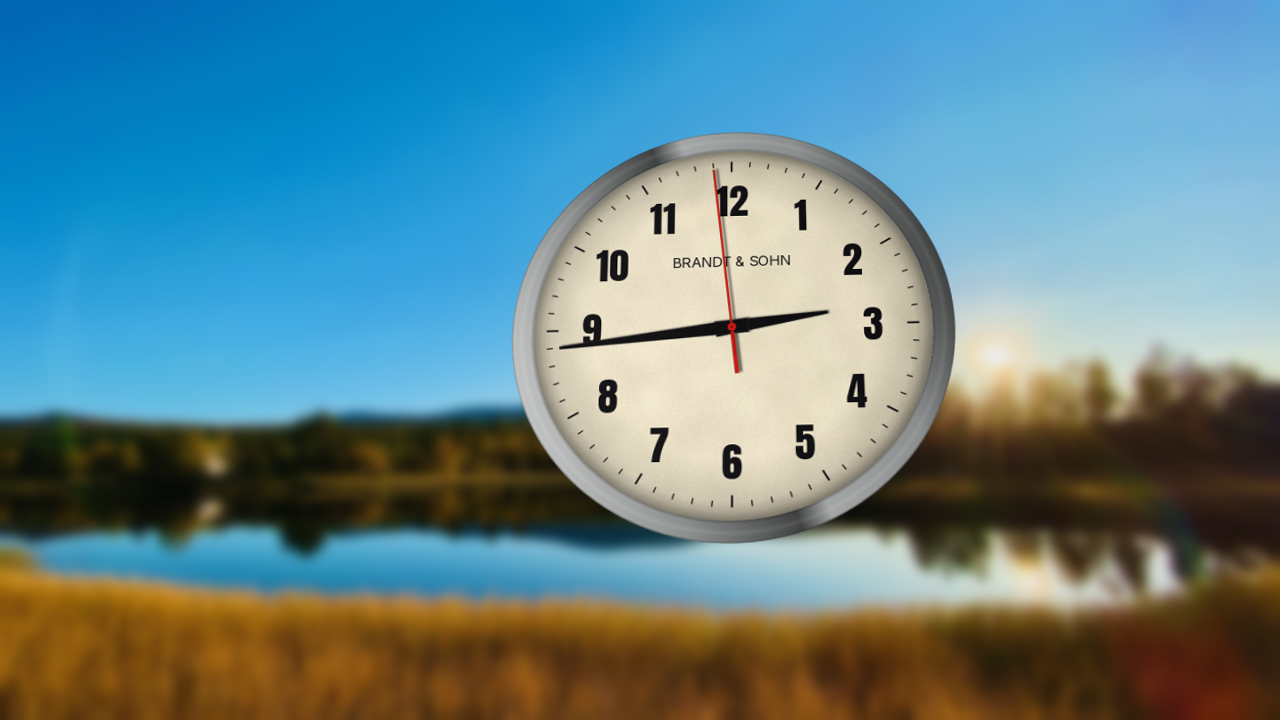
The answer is 2.43.59
